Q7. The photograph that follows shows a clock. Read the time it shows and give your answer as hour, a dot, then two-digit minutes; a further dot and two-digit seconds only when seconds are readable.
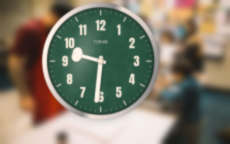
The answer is 9.31
